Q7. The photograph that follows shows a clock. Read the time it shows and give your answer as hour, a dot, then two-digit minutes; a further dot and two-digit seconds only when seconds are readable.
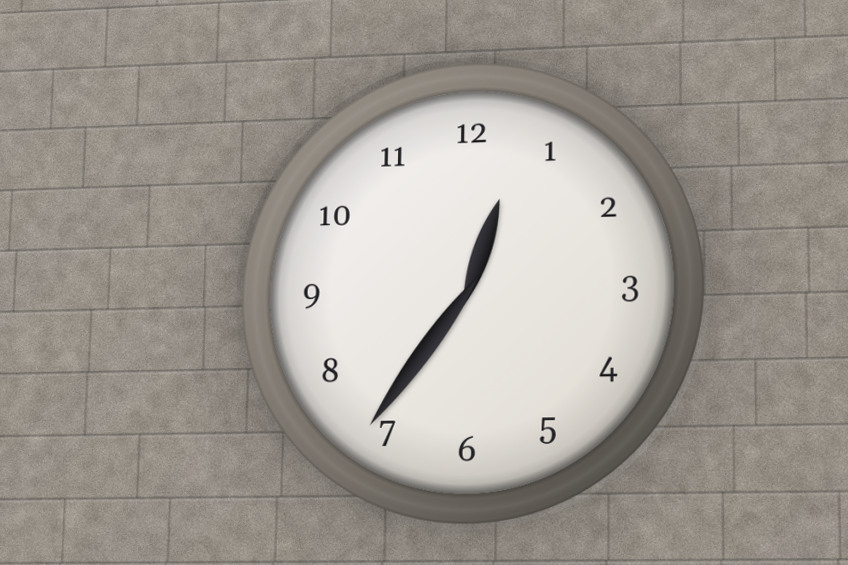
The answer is 12.36
